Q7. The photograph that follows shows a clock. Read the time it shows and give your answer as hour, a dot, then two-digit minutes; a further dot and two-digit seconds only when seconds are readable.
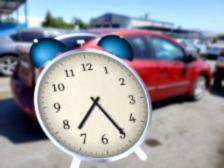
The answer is 7.25
